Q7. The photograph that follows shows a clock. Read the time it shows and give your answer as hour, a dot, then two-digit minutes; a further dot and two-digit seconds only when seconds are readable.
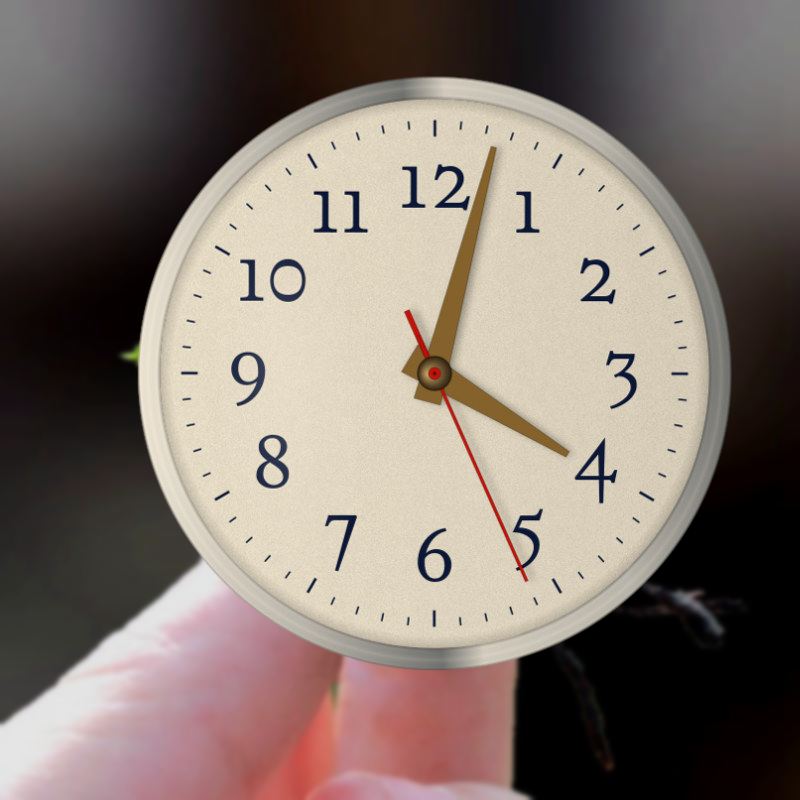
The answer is 4.02.26
